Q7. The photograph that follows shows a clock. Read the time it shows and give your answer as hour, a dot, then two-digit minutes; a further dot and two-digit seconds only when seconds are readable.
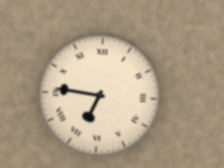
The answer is 6.46
